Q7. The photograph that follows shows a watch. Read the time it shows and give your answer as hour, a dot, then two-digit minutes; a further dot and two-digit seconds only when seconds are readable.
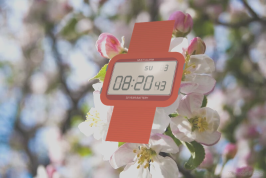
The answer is 8.20.43
